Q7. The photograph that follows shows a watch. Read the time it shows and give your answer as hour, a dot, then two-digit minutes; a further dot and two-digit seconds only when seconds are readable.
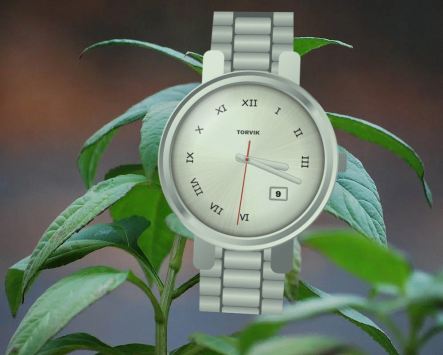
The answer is 3.18.31
